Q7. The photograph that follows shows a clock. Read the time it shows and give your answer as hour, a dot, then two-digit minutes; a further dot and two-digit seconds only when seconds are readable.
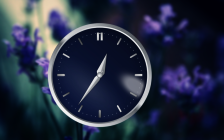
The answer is 12.36
